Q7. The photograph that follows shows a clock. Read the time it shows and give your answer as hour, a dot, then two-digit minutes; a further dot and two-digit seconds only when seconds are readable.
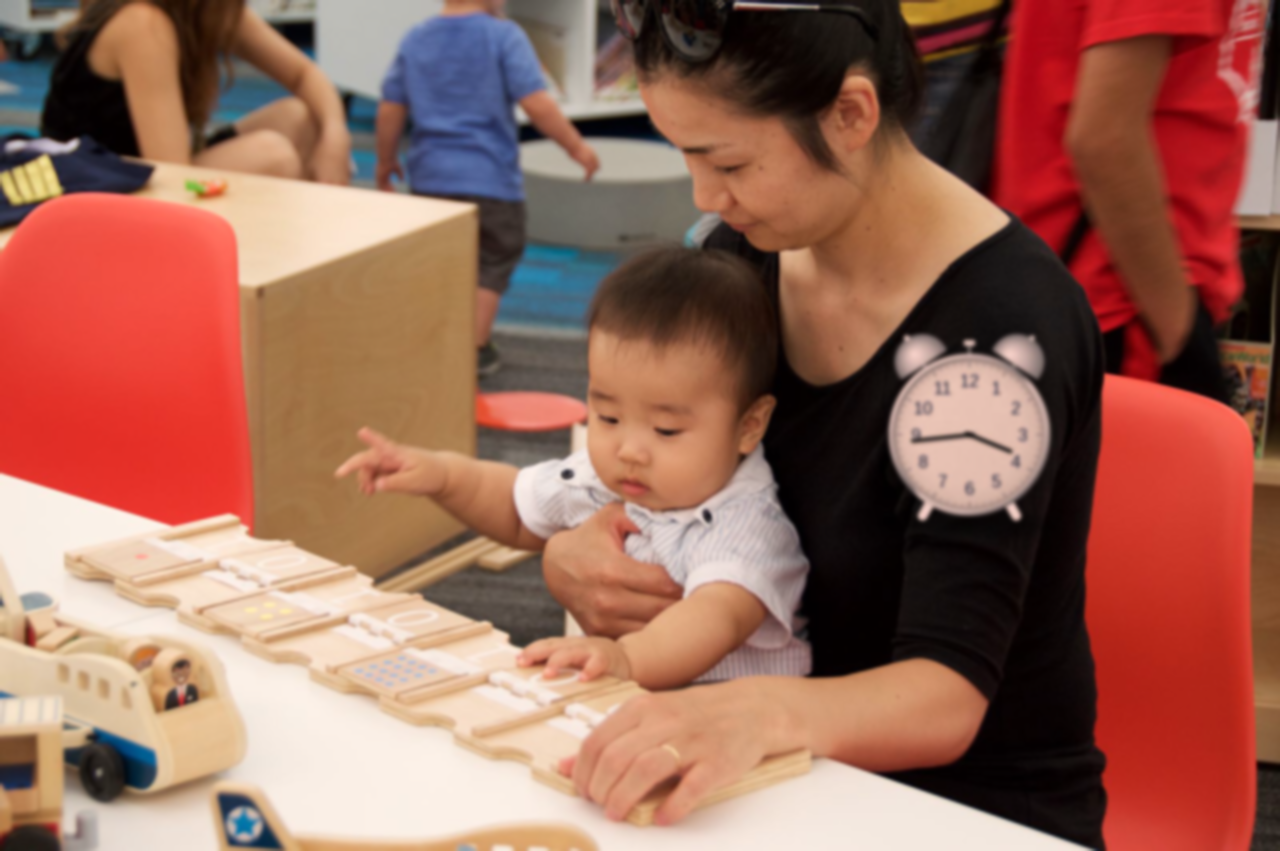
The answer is 3.44
